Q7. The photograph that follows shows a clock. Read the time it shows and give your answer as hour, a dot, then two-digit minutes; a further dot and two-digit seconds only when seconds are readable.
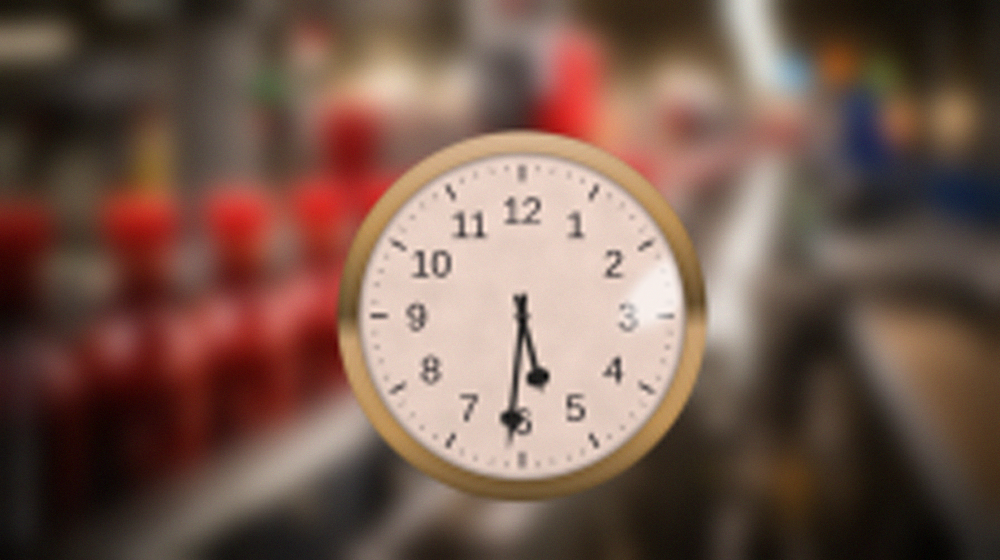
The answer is 5.31
